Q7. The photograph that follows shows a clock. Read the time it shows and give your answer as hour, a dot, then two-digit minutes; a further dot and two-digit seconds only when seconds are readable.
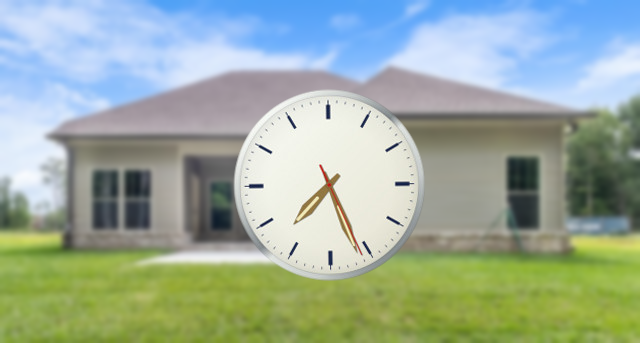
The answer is 7.26.26
